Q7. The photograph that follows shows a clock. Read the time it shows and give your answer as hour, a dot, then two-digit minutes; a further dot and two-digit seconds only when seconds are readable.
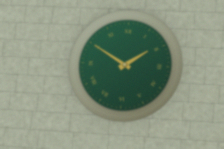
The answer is 1.50
